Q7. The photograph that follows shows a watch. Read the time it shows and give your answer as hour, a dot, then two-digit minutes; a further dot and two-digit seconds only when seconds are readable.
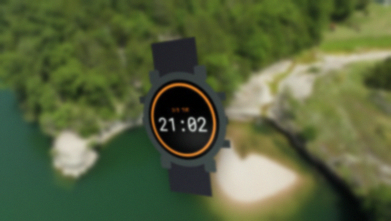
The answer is 21.02
